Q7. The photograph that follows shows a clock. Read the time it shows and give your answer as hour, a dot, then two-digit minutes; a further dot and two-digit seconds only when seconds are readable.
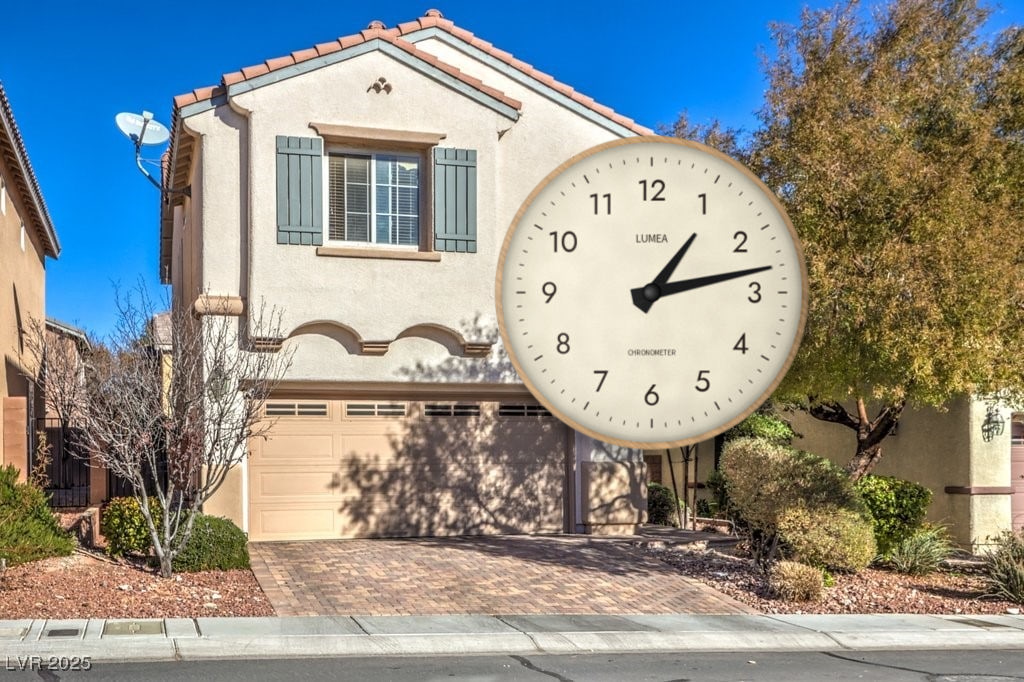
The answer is 1.13
